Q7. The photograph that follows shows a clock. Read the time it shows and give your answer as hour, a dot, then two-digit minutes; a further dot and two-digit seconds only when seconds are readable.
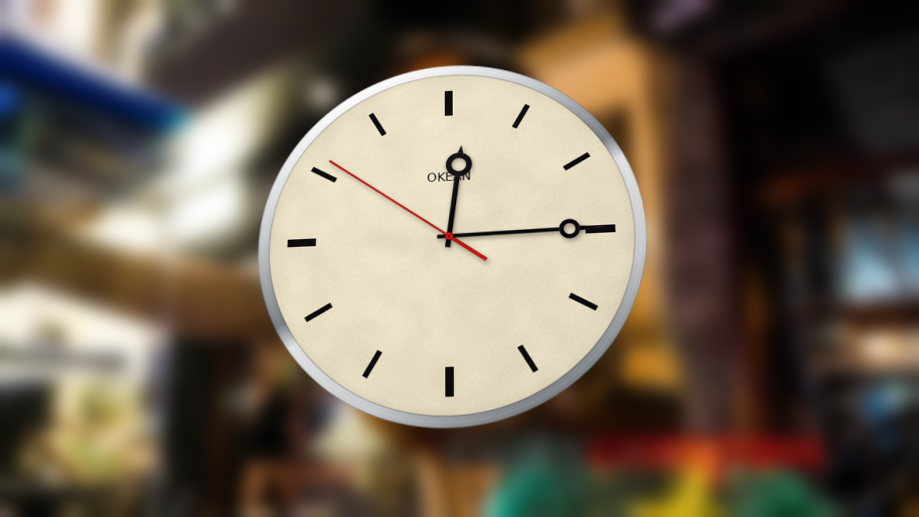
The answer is 12.14.51
